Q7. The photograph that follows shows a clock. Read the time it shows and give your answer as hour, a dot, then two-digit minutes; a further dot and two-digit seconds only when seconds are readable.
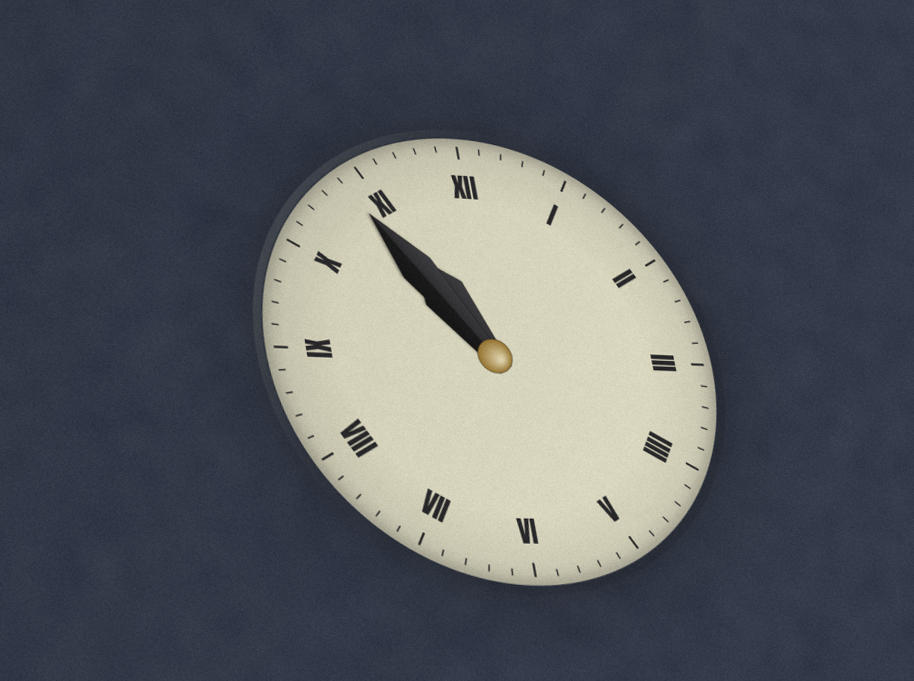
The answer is 10.54
